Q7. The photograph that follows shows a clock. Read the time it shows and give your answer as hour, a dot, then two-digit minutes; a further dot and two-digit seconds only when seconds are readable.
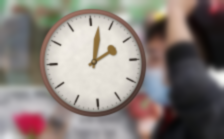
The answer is 2.02
